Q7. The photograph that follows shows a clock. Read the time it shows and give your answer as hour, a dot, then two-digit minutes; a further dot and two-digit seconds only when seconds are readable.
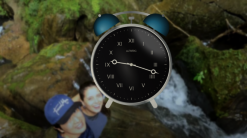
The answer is 9.18
